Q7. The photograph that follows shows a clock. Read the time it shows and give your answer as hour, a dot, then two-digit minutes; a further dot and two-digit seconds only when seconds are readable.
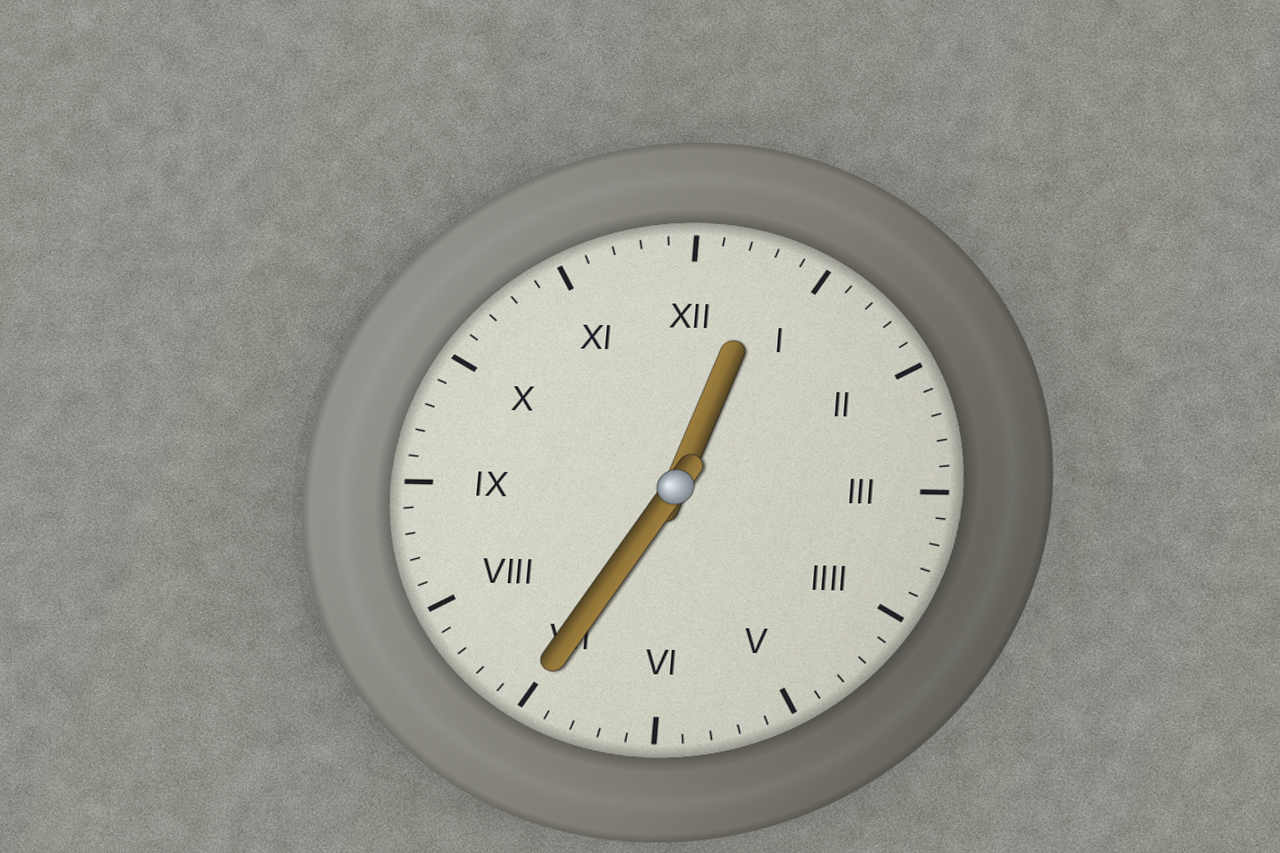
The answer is 12.35
